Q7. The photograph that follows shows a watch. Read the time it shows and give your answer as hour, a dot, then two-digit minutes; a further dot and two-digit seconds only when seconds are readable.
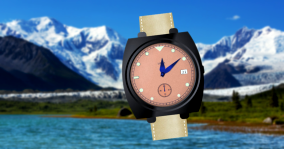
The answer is 12.09
